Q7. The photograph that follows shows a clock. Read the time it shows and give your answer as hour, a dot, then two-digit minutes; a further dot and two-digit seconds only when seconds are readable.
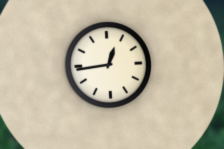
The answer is 12.44
